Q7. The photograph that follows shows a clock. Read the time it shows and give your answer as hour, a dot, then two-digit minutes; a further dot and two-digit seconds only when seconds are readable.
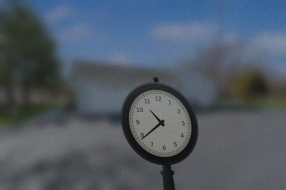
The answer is 10.39
